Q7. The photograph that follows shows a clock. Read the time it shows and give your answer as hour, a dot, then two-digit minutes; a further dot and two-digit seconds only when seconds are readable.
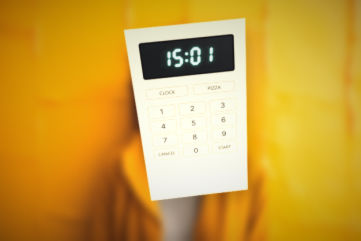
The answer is 15.01
